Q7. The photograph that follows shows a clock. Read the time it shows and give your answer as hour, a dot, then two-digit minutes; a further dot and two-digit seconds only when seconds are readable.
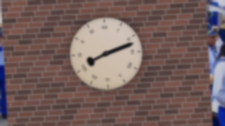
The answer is 8.12
